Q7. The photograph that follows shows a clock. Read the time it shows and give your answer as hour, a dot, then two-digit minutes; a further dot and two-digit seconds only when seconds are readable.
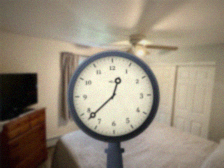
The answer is 12.38
